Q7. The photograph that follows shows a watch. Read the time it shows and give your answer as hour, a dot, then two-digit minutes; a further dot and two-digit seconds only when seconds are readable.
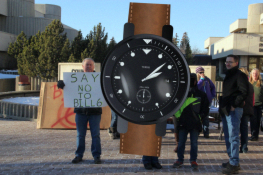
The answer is 2.08
